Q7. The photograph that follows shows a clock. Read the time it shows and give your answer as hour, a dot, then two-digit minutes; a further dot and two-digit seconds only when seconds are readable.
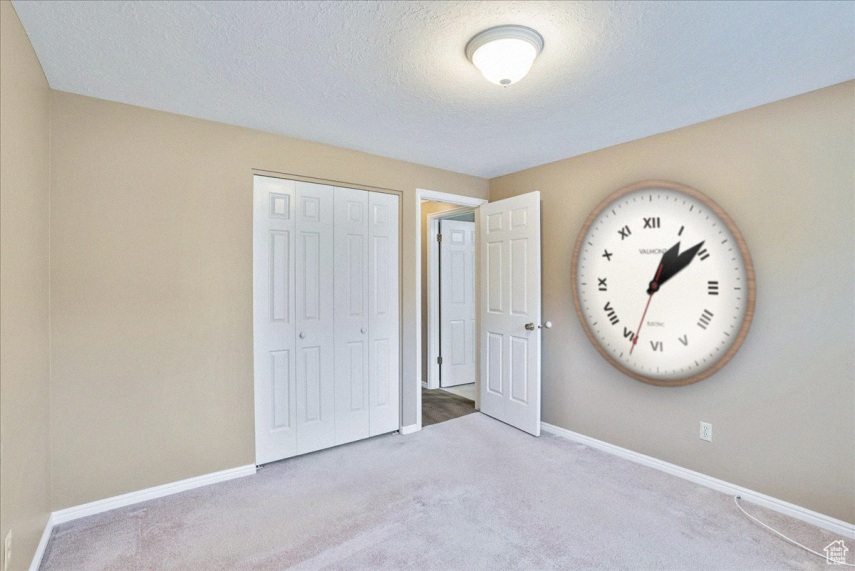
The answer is 1.08.34
